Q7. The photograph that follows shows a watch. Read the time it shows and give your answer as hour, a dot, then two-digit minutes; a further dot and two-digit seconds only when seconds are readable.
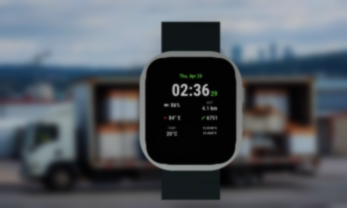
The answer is 2.36
